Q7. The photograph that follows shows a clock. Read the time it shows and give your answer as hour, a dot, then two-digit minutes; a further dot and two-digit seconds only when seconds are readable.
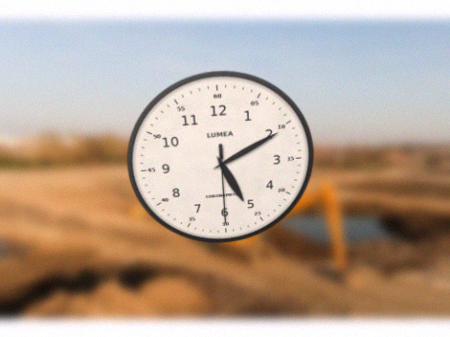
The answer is 5.10.30
